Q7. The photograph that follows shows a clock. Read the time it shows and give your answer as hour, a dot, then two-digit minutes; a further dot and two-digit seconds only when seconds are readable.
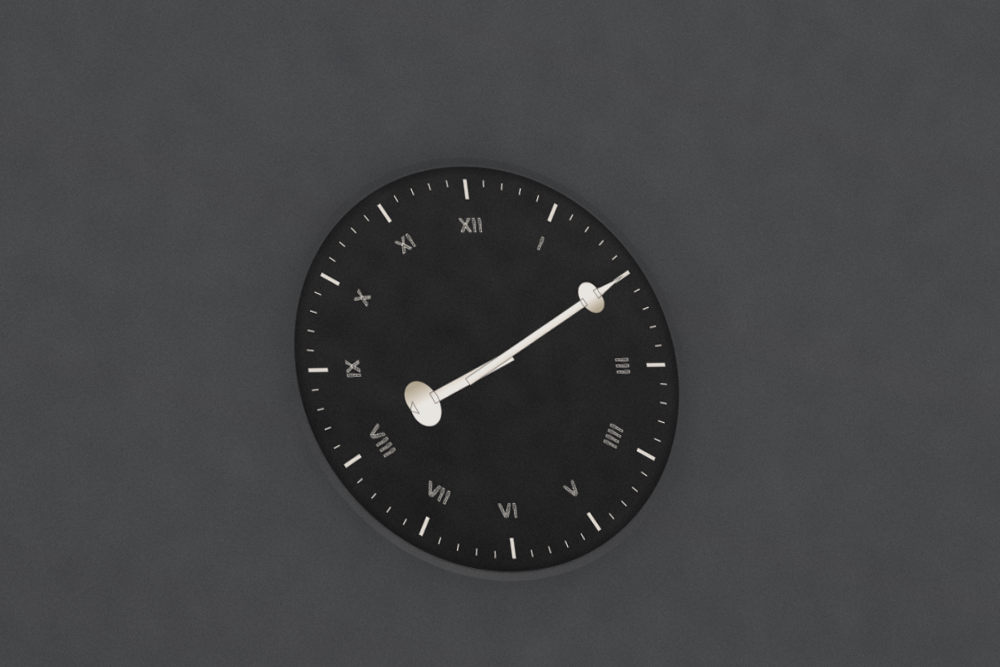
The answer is 8.10
